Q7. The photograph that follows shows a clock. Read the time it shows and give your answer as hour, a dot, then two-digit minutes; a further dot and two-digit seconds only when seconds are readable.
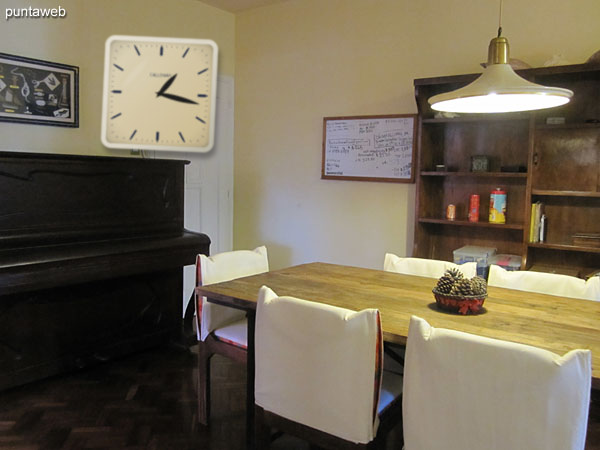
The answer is 1.17
